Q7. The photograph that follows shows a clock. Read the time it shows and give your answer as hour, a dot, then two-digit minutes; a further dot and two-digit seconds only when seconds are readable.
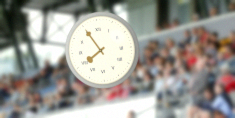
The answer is 7.55
